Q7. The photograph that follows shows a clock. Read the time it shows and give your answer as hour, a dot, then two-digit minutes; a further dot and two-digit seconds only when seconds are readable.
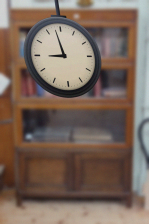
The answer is 8.58
